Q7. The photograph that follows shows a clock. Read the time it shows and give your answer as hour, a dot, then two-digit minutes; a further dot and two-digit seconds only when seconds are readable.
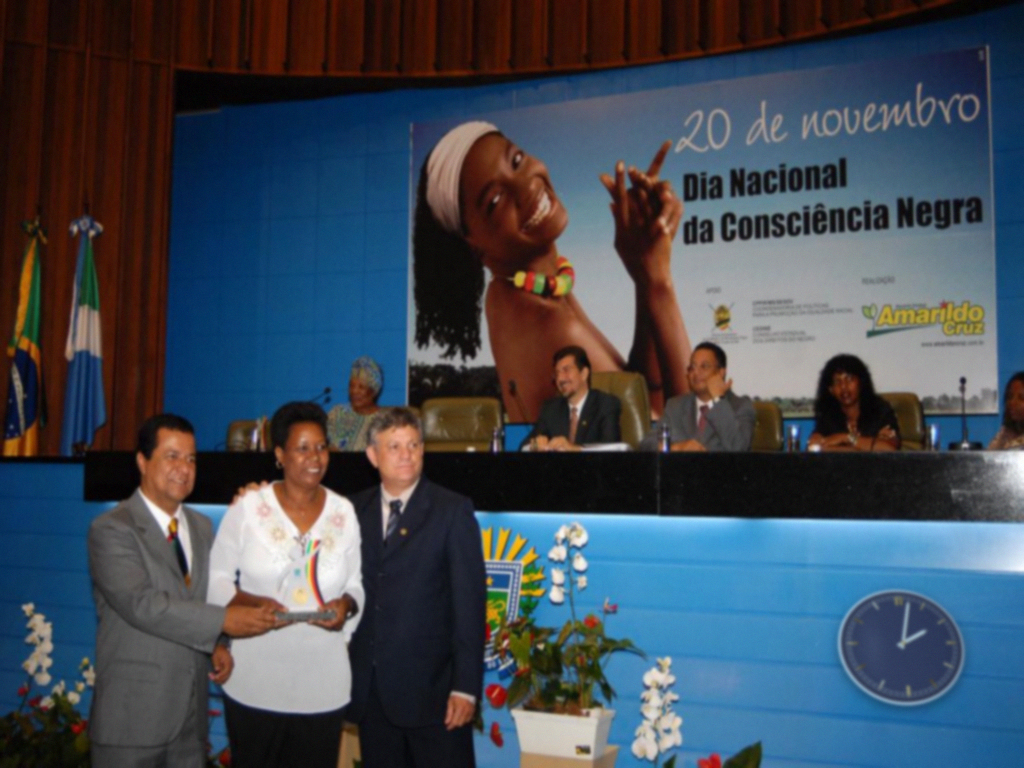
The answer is 2.02
